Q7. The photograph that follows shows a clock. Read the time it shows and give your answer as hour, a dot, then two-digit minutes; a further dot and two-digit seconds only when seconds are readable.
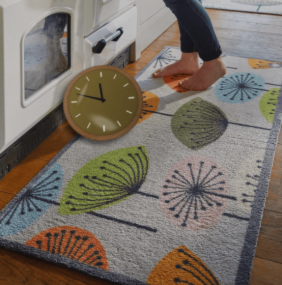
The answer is 11.48
